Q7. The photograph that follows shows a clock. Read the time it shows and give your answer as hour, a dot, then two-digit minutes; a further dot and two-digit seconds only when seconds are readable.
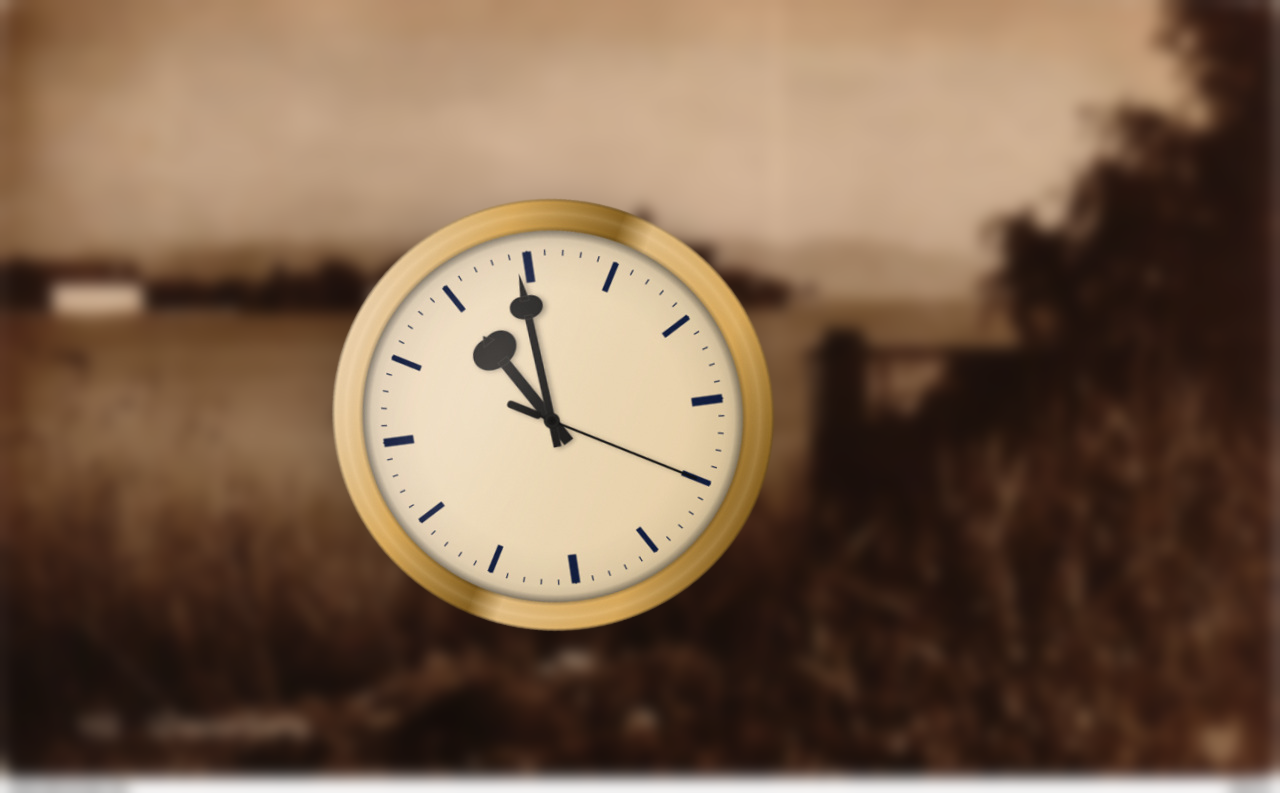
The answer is 10.59.20
